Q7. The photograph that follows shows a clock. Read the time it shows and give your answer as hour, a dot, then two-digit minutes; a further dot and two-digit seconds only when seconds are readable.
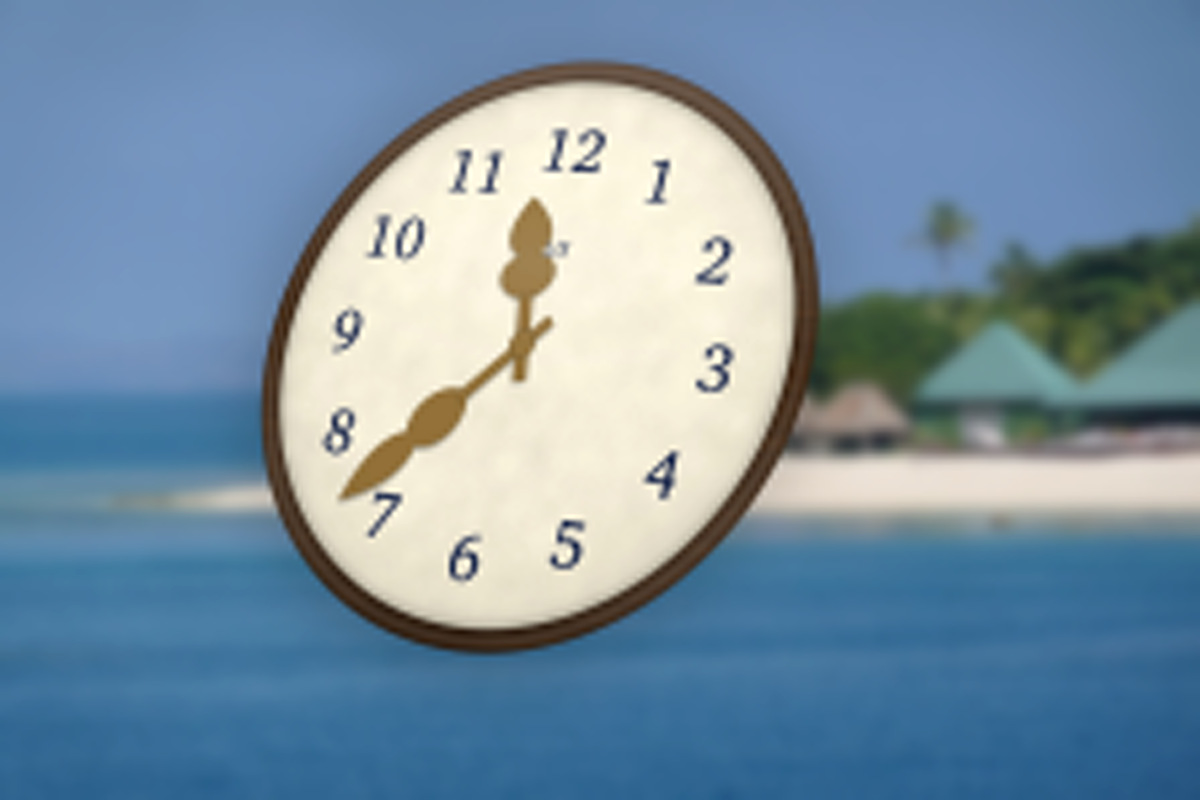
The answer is 11.37
